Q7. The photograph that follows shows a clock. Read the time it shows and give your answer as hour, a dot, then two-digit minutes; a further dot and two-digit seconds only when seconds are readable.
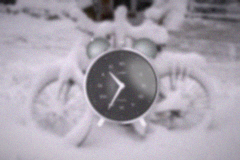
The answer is 10.35
